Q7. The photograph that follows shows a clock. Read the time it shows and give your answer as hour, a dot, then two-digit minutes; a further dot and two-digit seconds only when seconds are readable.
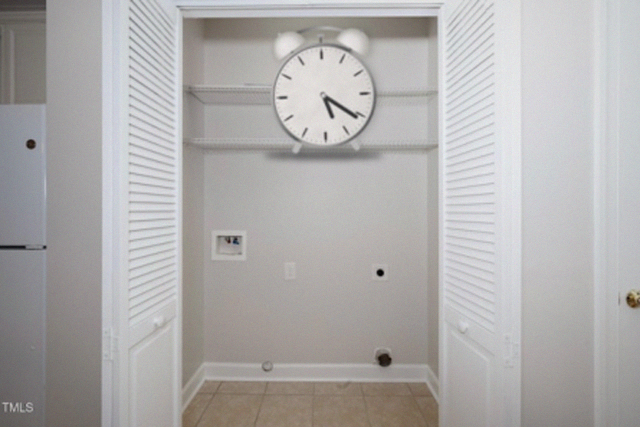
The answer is 5.21
